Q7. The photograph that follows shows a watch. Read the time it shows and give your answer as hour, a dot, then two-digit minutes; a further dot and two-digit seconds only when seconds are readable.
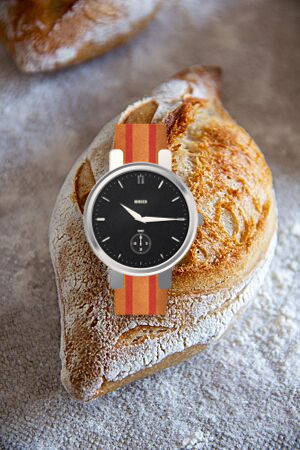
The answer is 10.15
